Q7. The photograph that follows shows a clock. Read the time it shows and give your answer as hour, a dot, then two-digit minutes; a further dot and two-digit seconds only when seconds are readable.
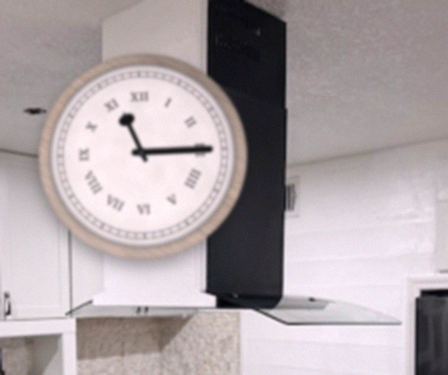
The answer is 11.15
